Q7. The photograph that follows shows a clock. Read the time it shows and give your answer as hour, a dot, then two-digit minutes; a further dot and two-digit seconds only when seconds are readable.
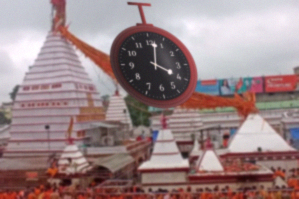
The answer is 4.02
